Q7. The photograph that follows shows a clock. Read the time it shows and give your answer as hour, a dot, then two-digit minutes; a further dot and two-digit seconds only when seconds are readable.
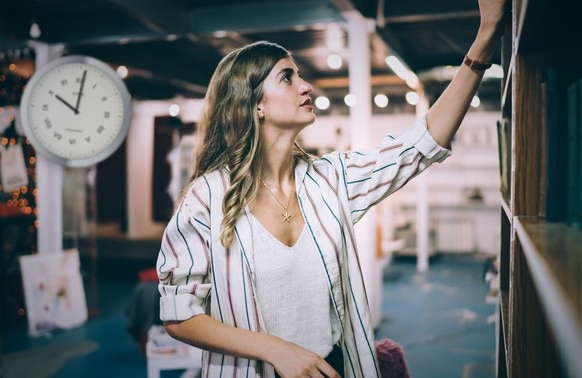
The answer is 10.01
